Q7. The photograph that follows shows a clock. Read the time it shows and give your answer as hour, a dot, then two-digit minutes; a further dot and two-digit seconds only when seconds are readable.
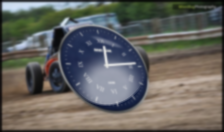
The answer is 12.14
